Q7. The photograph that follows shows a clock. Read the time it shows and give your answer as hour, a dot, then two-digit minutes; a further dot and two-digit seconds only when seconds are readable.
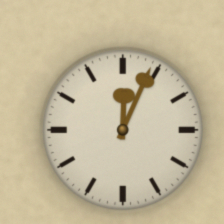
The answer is 12.04
